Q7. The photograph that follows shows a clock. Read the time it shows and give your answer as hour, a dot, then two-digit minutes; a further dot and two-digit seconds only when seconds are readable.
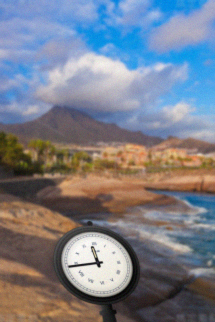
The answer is 11.44
